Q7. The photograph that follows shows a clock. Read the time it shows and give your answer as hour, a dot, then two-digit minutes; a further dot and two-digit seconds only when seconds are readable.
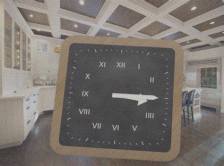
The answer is 3.15
